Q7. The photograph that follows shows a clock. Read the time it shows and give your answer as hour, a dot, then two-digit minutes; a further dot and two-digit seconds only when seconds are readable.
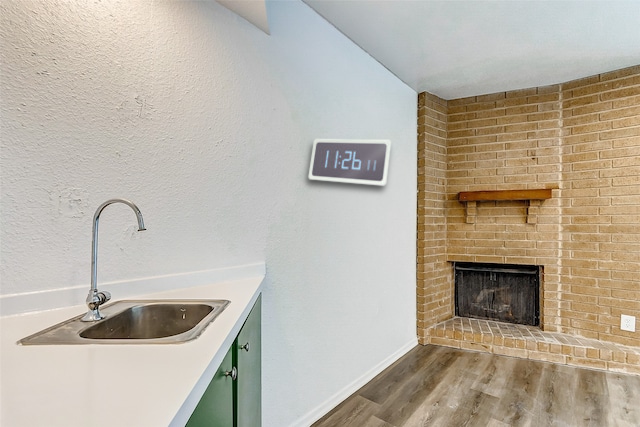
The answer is 11.26.11
